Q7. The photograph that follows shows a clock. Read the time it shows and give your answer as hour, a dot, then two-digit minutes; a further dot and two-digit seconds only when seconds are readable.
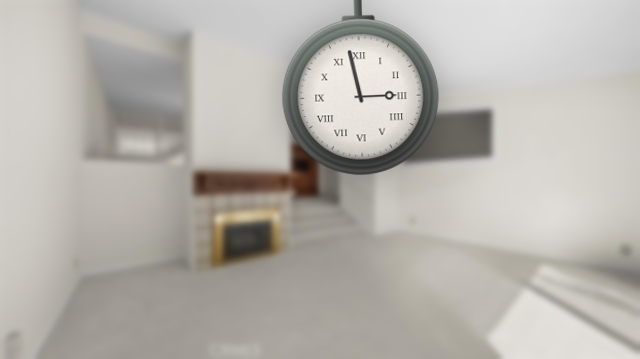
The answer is 2.58
